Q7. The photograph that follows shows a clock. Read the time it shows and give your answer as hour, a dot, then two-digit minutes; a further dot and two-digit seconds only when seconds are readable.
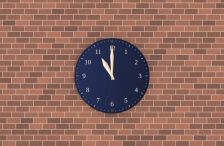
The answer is 11.00
